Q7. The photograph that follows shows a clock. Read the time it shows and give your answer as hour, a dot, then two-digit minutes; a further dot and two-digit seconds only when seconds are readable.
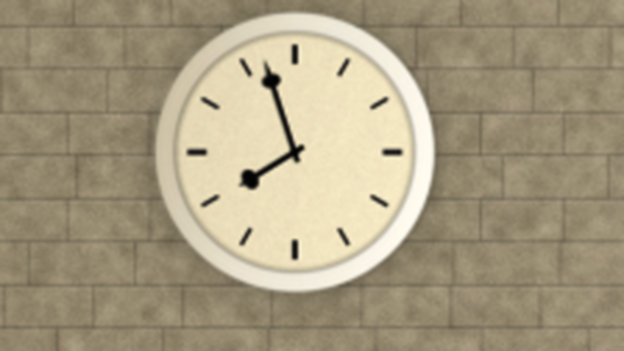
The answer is 7.57
